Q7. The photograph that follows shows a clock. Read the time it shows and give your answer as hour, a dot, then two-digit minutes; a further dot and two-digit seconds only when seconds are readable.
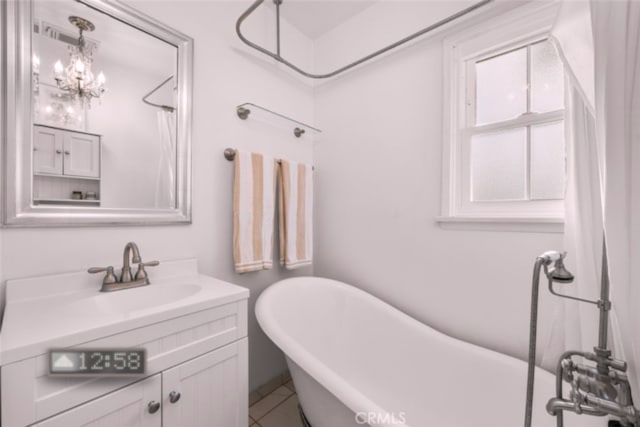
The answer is 12.58
